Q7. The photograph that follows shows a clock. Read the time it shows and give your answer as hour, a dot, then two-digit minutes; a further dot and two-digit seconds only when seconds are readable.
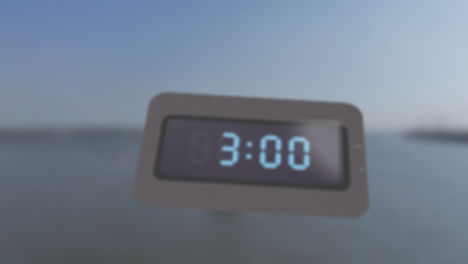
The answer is 3.00
